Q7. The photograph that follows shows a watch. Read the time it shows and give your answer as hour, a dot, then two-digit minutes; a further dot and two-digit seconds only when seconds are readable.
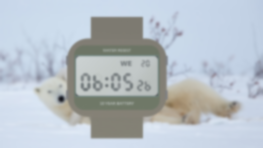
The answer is 6.05.26
